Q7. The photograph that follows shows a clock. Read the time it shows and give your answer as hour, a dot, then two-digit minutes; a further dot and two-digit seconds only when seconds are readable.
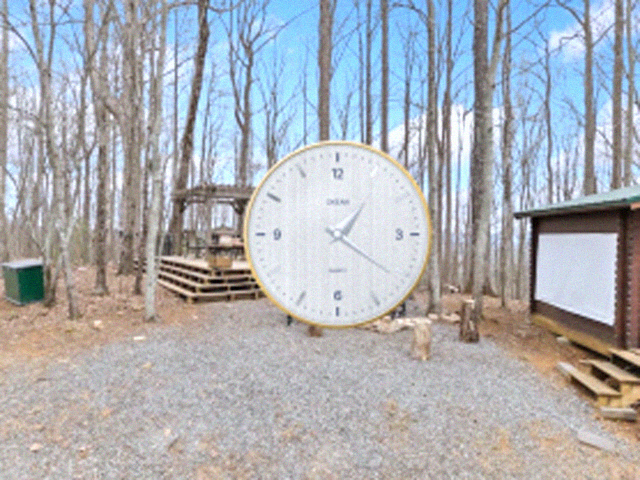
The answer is 1.21
